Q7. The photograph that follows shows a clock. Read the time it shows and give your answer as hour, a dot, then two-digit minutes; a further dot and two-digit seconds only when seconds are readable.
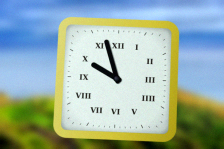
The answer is 9.57
